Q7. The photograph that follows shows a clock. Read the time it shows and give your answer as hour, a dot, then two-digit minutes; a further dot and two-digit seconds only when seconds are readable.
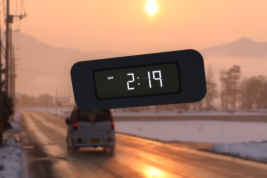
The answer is 2.19
